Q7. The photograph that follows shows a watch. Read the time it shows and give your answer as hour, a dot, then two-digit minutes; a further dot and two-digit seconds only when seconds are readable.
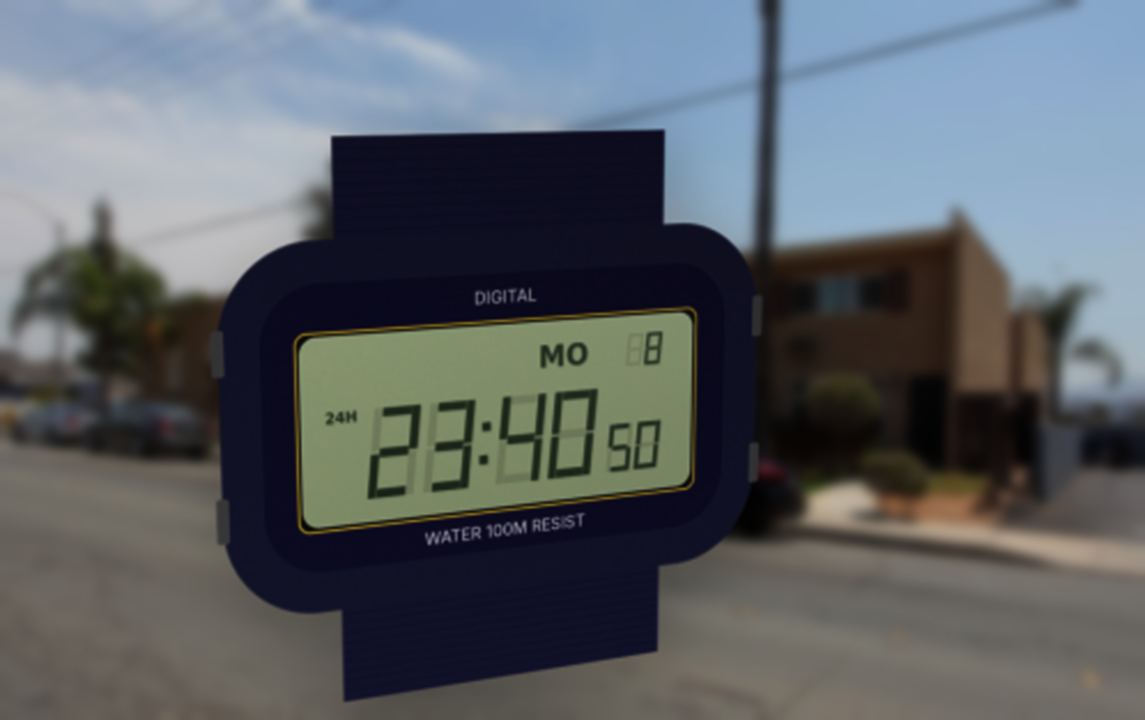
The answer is 23.40.50
